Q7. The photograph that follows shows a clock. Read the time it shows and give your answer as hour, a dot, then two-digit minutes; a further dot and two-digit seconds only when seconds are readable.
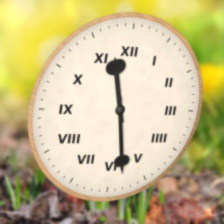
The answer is 11.28
